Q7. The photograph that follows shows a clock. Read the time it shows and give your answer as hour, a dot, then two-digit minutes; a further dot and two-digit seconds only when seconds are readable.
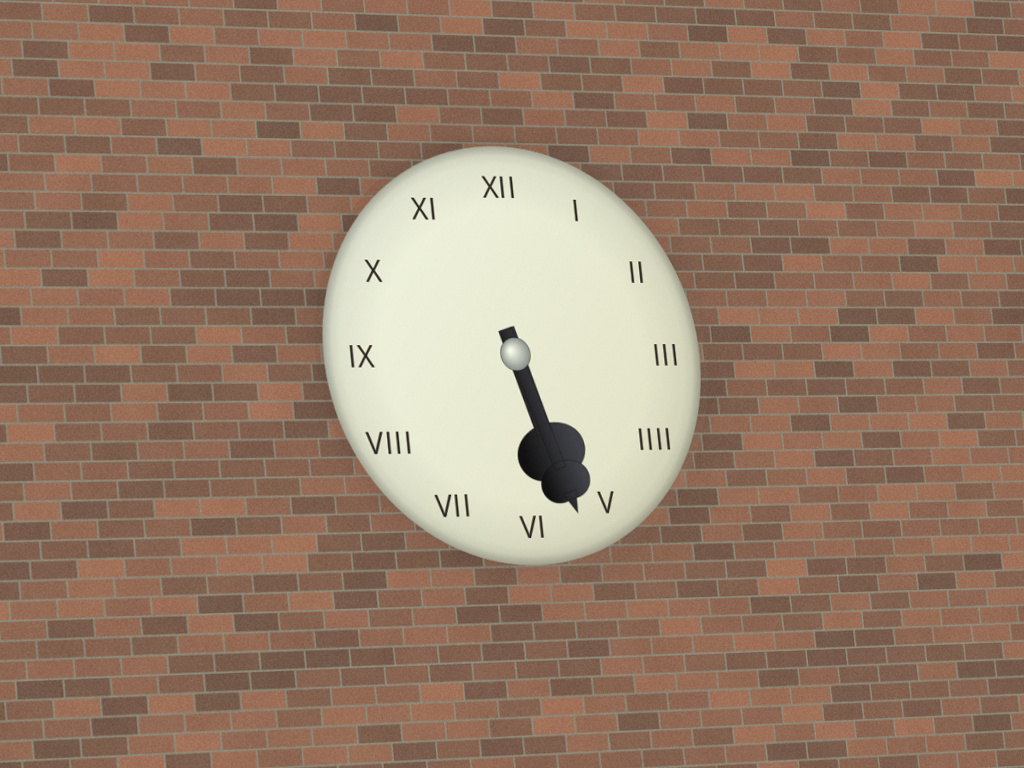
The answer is 5.27
